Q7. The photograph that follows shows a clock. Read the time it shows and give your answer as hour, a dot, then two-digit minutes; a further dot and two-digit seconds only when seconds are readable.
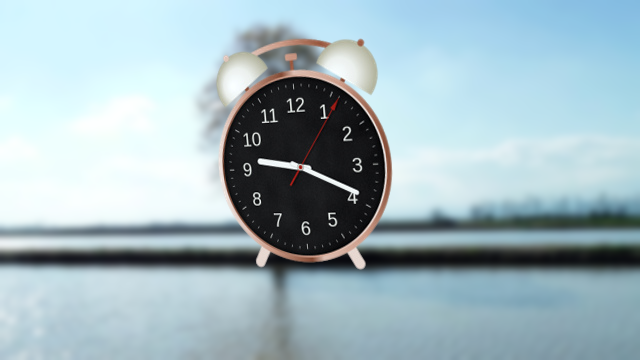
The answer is 9.19.06
